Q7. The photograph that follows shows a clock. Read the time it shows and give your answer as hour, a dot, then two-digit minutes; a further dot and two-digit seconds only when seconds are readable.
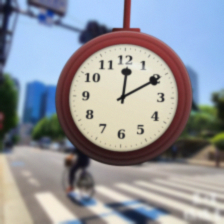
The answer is 12.10
